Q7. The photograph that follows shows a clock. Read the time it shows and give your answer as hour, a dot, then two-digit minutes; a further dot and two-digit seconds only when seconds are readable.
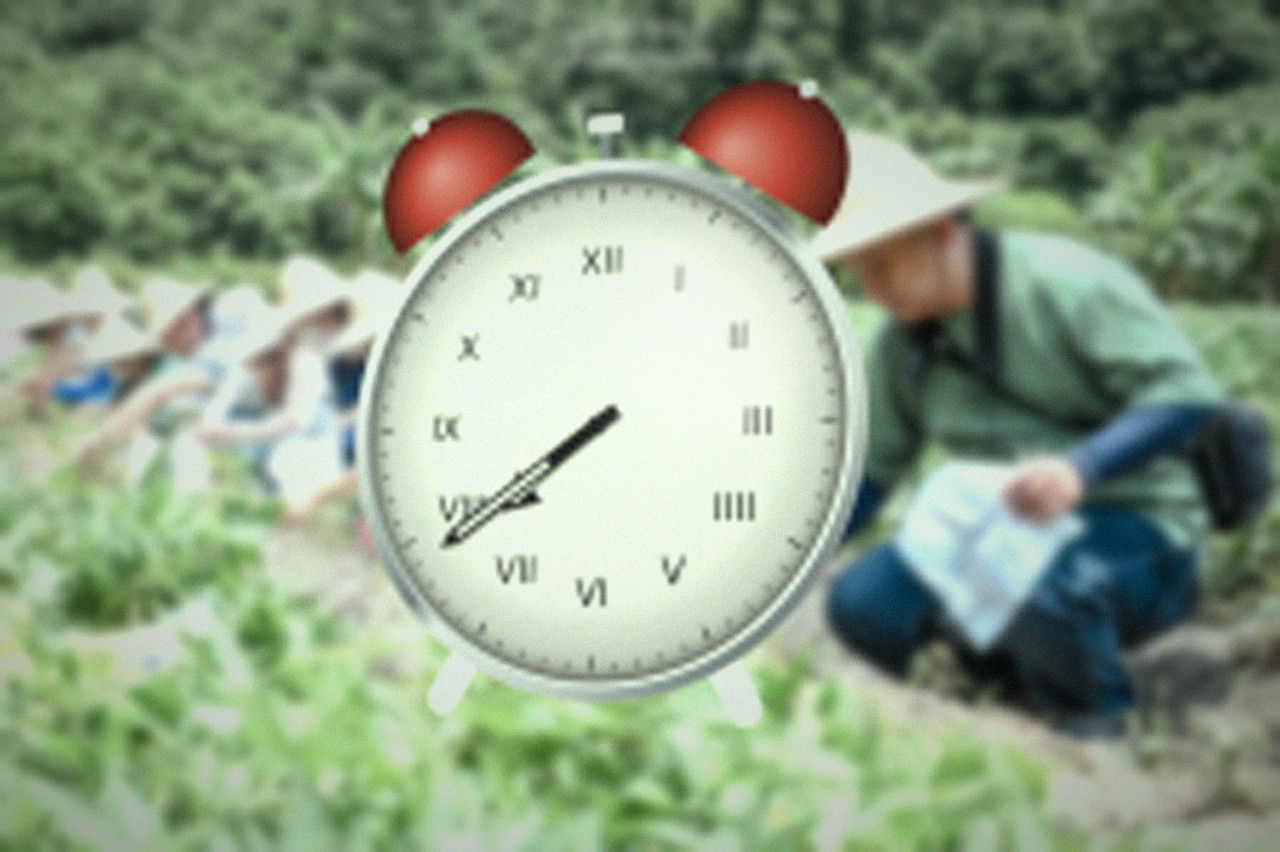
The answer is 7.39
